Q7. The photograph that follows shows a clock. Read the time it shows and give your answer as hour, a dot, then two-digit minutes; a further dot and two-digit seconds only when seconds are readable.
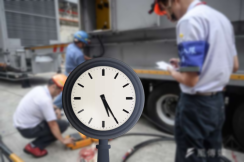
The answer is 5.25
